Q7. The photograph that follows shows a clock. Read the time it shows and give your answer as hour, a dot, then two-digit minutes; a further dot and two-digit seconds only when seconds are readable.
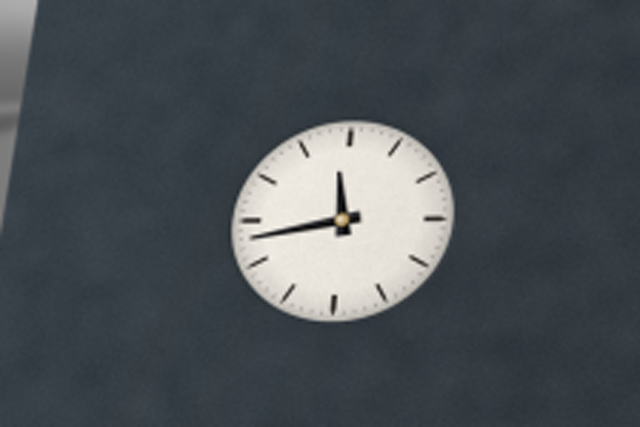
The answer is 11.43
